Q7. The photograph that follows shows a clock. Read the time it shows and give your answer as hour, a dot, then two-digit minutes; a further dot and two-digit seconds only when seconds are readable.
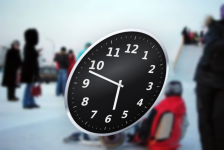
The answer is 5.48
